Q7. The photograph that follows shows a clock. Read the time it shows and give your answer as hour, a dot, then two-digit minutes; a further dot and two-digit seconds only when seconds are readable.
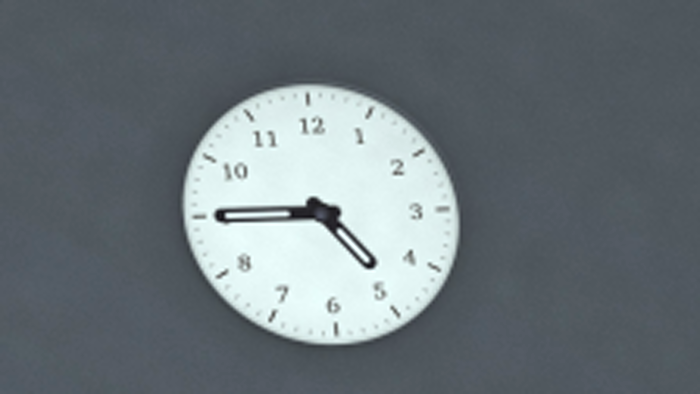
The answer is 4.45
